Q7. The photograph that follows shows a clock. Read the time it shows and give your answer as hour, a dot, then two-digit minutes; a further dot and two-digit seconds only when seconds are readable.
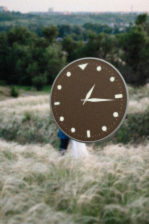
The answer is 1.16
